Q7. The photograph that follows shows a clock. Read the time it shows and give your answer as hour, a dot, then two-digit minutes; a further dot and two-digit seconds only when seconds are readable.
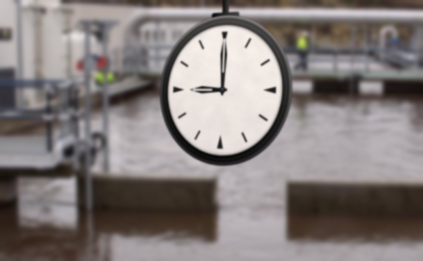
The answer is 9.00
